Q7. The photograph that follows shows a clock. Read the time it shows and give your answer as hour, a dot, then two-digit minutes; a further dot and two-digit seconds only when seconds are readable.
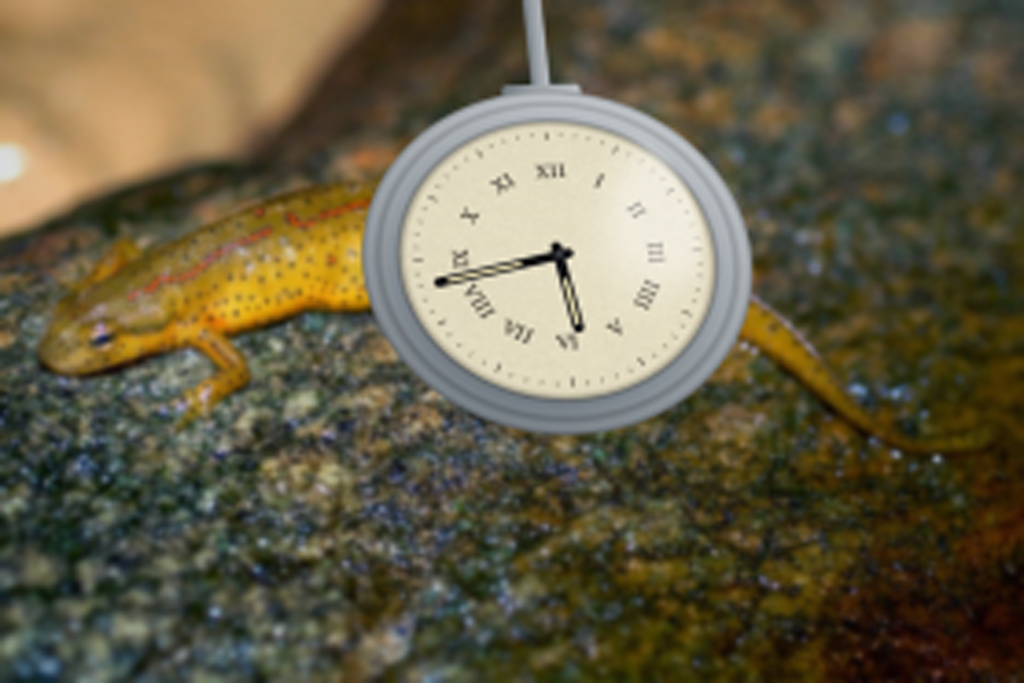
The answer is 5.43
